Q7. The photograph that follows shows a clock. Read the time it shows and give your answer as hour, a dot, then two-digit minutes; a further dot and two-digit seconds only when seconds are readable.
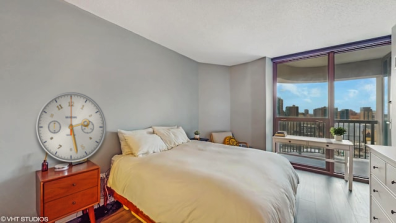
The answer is 2.28
